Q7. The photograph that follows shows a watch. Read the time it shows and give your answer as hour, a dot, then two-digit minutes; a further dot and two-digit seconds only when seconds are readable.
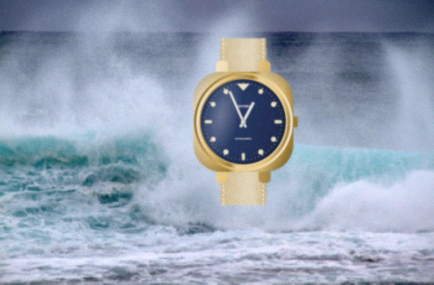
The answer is 12.56
